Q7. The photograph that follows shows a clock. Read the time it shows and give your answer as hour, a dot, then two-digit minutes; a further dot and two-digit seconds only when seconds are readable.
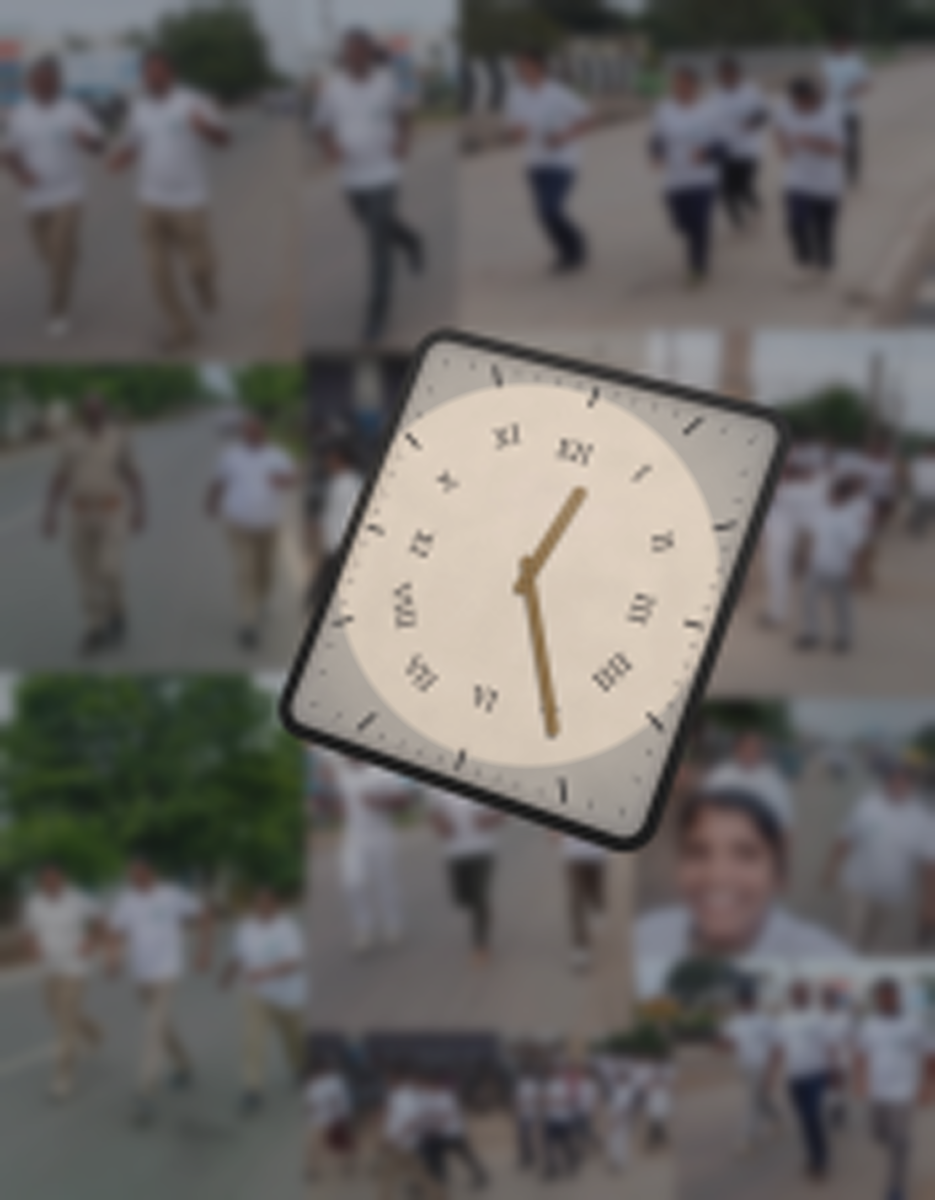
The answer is 12.25
